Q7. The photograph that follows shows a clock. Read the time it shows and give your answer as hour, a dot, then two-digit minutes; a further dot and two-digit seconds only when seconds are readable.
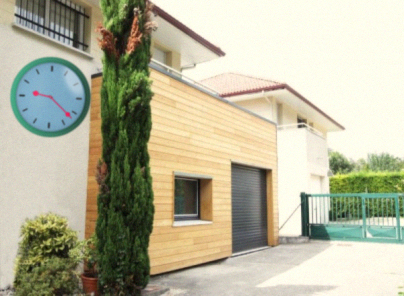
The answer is 9.22
